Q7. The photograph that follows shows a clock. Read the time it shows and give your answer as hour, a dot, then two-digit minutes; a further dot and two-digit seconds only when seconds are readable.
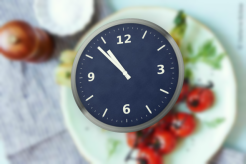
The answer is 10.53
